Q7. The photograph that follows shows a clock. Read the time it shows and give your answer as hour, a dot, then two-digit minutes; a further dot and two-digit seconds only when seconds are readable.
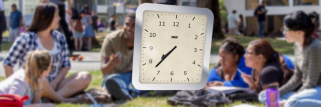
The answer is 7.37
